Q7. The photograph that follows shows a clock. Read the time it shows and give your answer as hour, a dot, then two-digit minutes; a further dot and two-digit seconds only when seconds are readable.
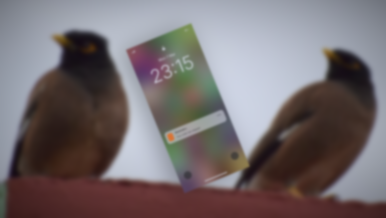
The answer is 23.15
